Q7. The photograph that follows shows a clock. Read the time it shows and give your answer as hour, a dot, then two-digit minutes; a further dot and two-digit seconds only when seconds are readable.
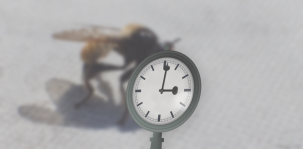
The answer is 3.01
